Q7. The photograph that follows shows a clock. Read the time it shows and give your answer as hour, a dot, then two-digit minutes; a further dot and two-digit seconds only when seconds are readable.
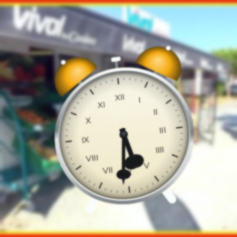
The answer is 5.31
